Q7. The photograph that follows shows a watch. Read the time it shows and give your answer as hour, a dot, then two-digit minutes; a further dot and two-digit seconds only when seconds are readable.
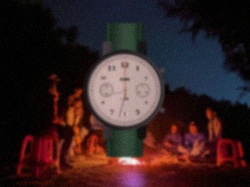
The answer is 8.32
